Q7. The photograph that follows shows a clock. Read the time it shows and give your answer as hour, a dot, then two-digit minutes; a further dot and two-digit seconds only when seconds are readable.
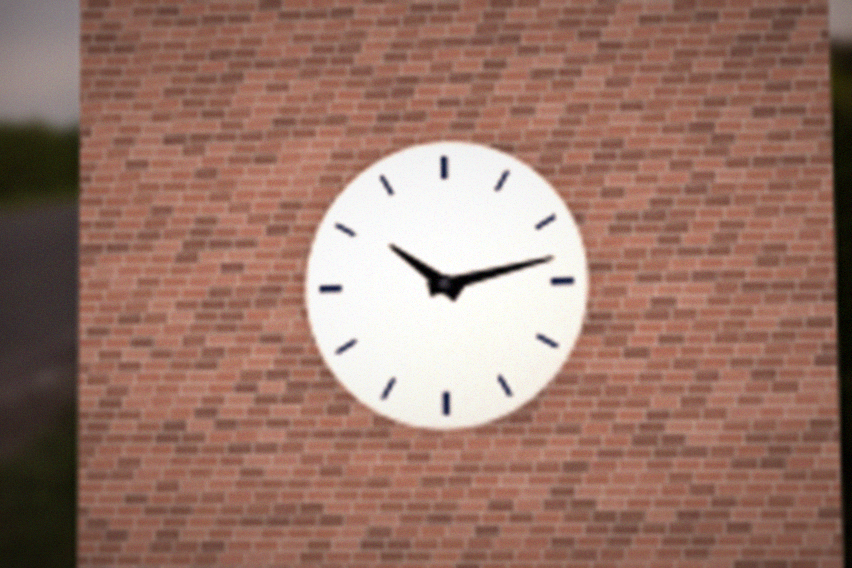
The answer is 10.13
